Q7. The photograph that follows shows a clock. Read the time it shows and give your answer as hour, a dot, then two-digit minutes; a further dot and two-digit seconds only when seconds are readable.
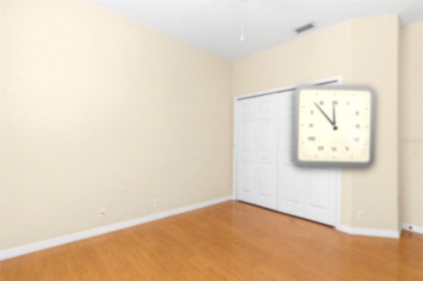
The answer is 11.53
